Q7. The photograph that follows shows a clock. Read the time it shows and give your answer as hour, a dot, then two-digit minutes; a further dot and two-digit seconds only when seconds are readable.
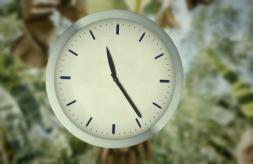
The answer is 11.24
